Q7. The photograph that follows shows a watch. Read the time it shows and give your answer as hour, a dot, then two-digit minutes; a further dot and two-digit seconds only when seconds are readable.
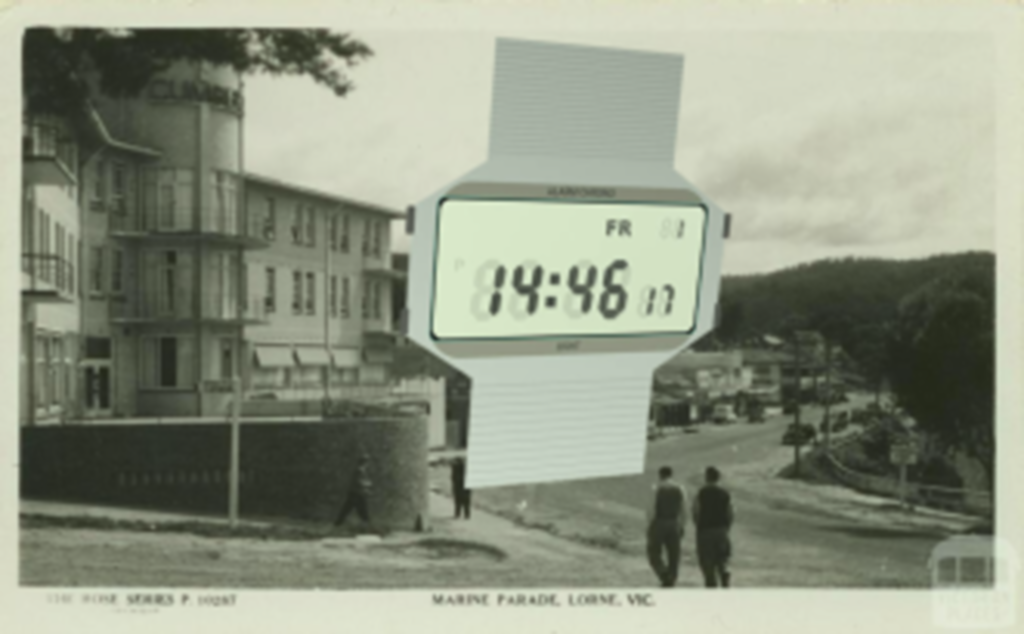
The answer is 14.46.17
